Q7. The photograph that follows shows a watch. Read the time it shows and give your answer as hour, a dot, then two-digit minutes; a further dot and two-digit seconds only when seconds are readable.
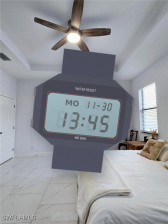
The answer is 13.45
